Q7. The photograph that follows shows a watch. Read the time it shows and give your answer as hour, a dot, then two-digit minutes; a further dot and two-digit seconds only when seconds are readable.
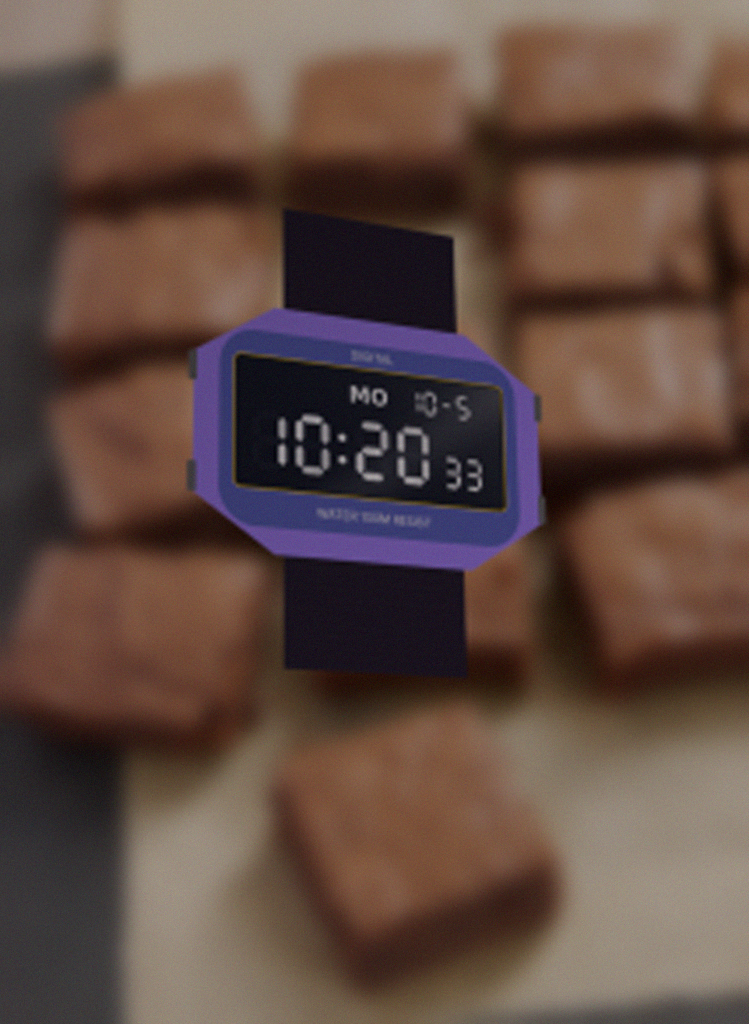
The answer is 10.20.33
